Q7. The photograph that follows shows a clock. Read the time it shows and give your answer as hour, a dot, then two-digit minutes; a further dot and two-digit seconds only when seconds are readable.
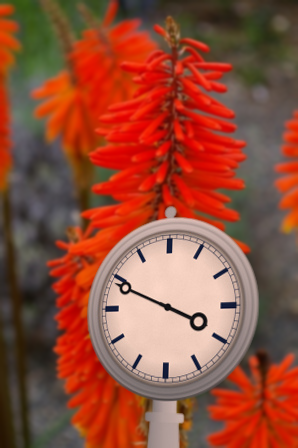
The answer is 3.49
